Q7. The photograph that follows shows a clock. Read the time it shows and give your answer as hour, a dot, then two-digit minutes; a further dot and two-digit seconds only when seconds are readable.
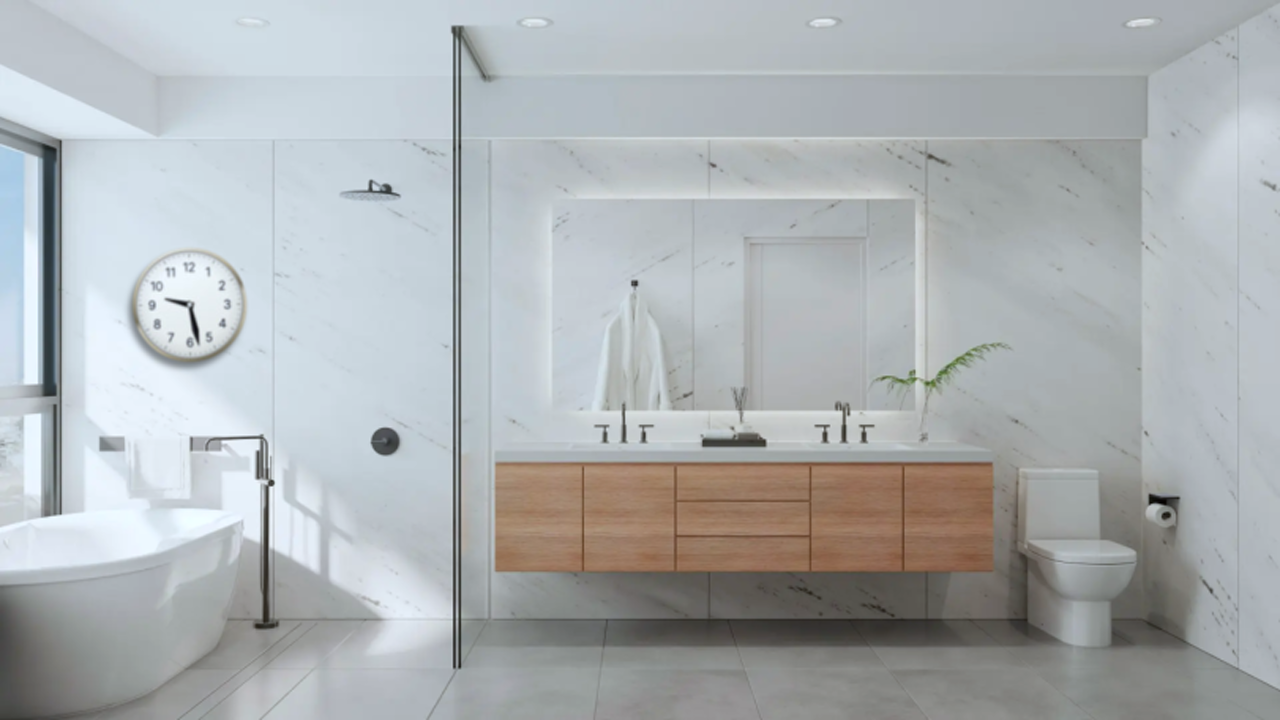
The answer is 9.28
